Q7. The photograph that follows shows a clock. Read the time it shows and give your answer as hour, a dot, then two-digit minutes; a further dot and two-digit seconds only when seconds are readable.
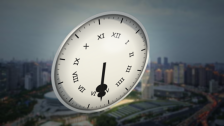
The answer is 5.27
